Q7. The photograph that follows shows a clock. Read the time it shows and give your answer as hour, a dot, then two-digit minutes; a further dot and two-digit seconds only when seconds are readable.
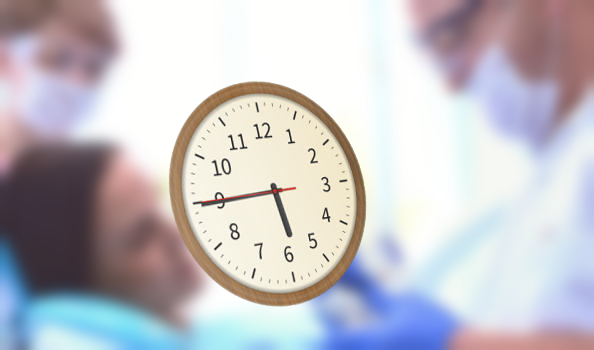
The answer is 5.44.45
